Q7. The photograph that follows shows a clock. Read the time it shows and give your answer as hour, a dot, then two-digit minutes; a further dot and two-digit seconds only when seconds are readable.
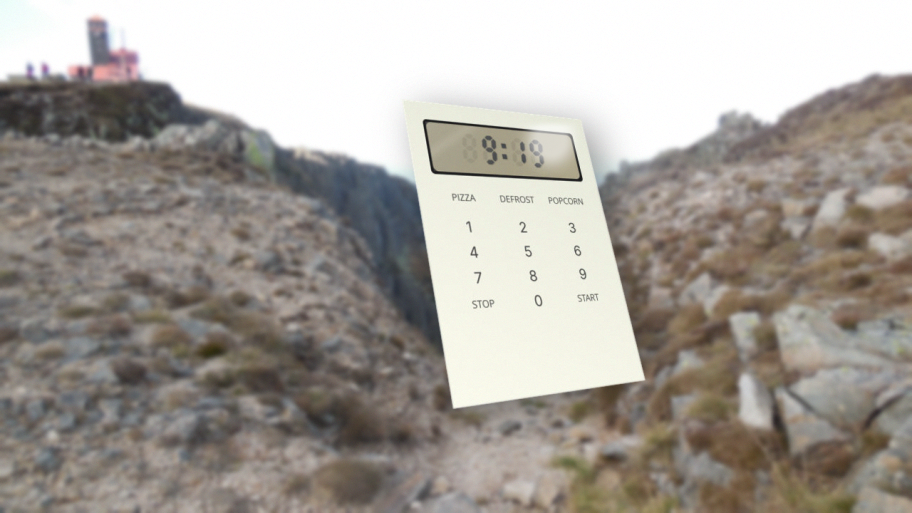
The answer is 9.19
